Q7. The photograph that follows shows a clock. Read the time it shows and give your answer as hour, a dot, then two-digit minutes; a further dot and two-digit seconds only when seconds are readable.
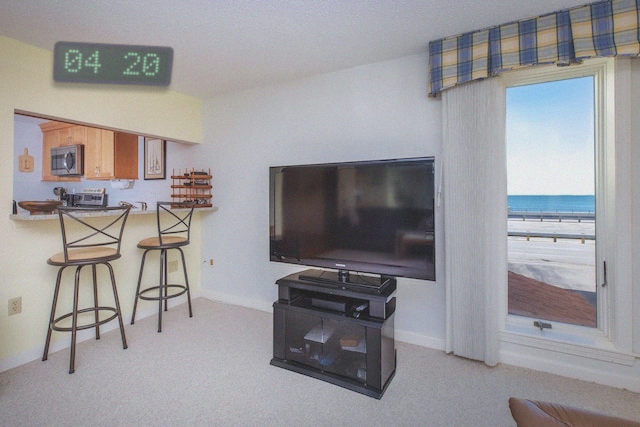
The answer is 4.20
